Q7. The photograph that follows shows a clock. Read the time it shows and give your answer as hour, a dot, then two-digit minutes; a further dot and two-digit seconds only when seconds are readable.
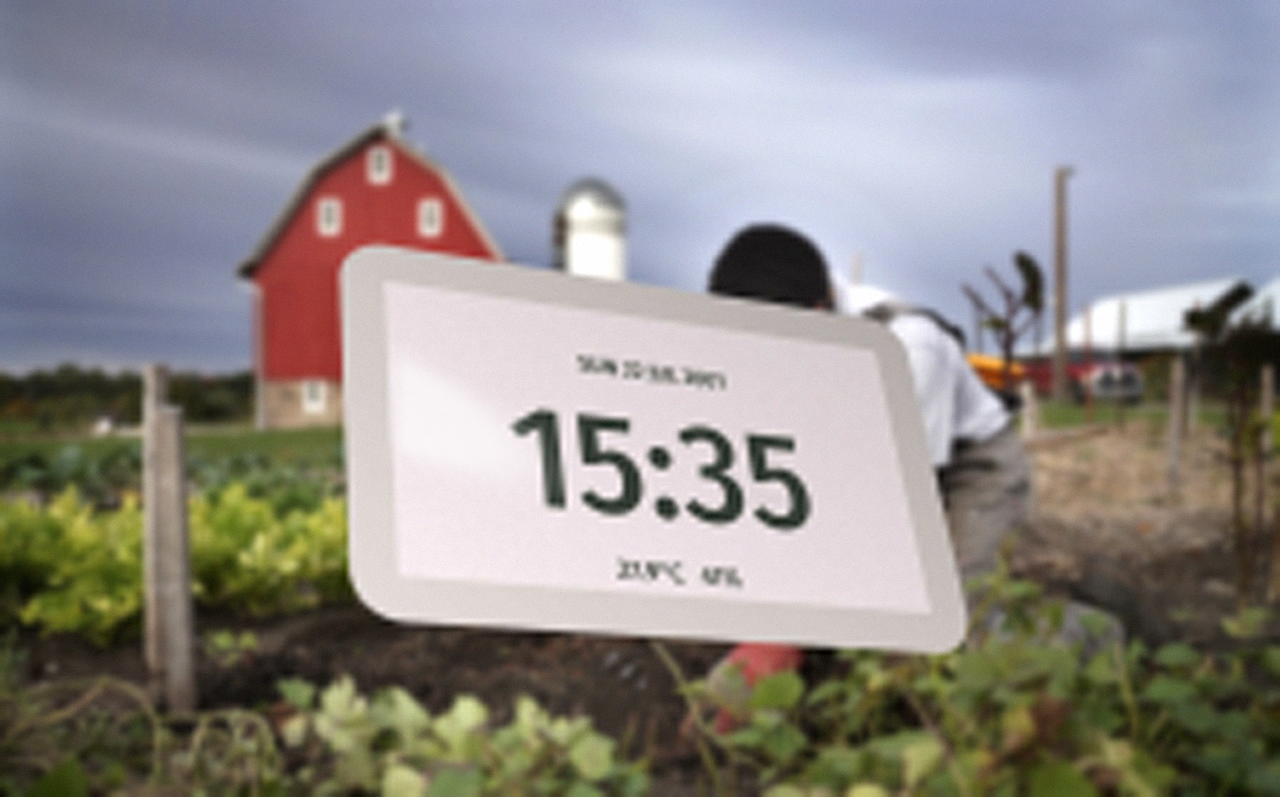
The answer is 15.35
